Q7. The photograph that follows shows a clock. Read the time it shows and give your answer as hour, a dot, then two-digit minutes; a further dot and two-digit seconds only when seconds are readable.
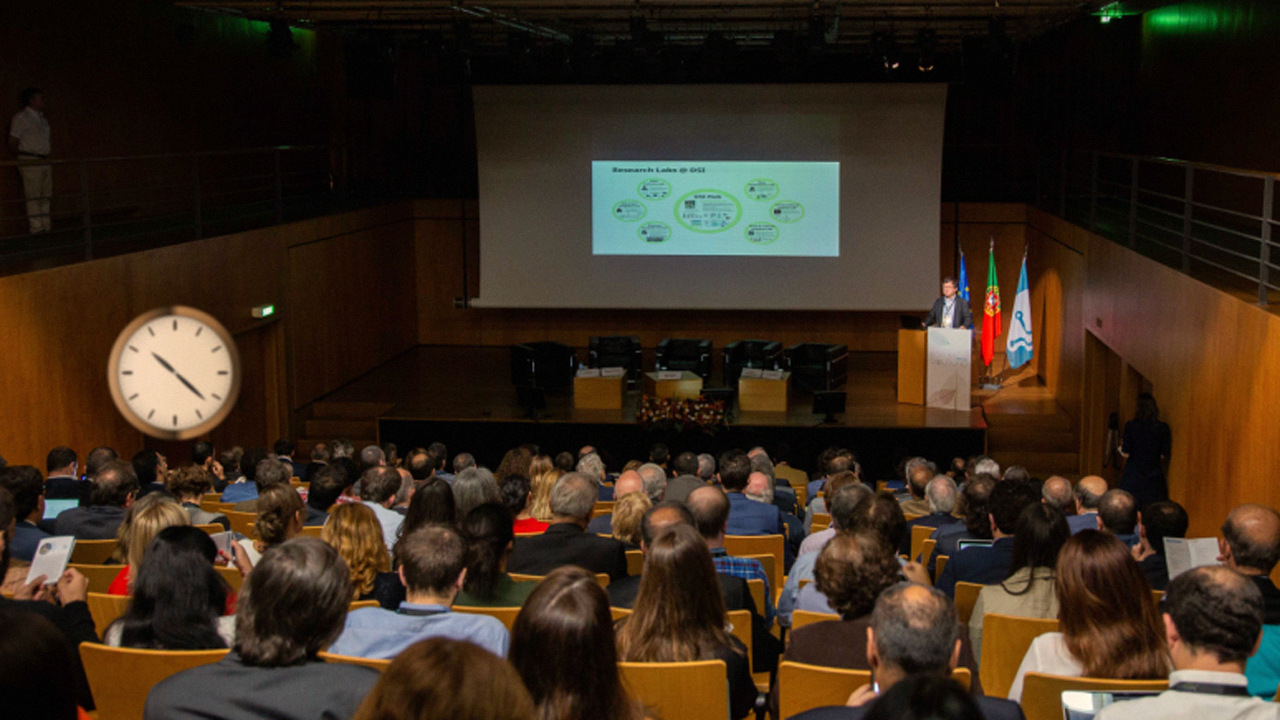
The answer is 10.22
